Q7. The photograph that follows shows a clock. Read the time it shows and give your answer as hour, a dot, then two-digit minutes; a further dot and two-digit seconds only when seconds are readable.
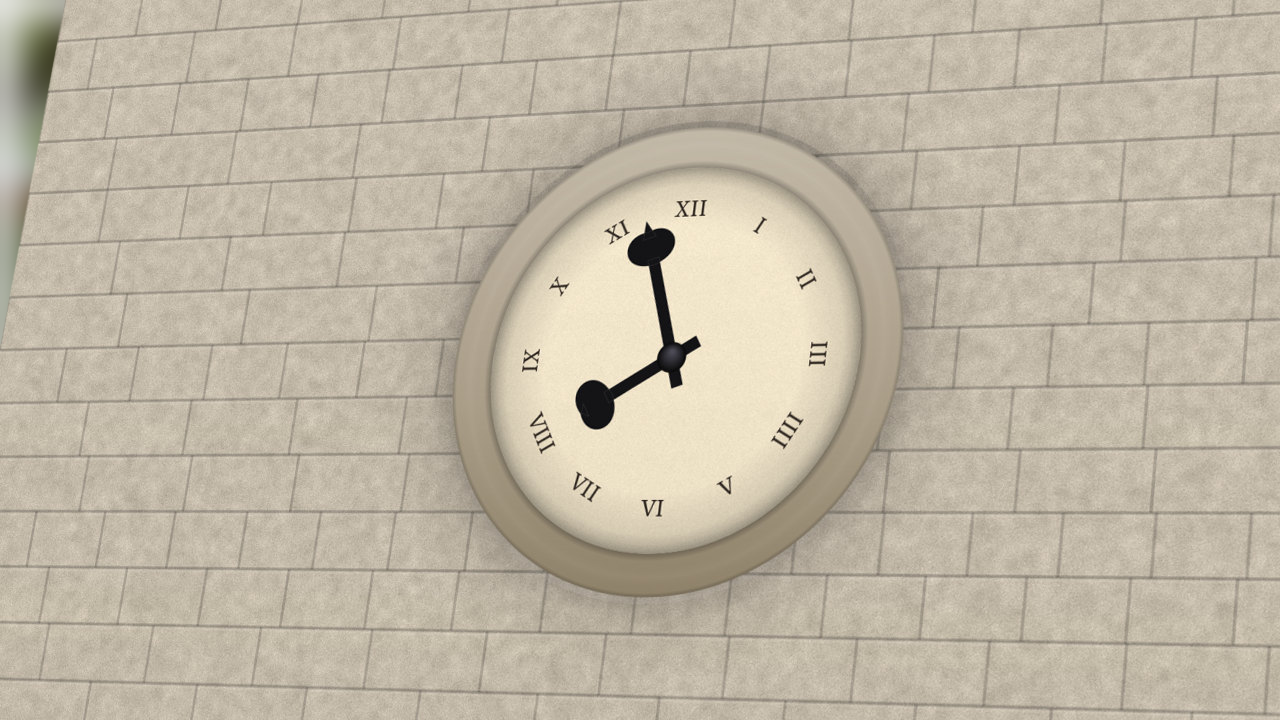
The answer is 7.57
